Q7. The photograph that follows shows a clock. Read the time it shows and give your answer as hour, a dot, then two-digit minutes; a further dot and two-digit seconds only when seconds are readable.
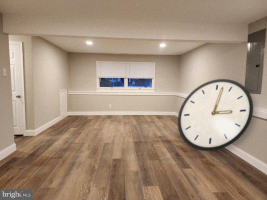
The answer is 3.02
